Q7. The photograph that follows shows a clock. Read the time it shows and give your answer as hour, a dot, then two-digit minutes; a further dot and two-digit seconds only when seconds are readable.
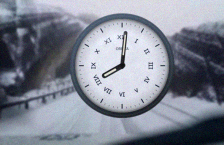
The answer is 8.01
